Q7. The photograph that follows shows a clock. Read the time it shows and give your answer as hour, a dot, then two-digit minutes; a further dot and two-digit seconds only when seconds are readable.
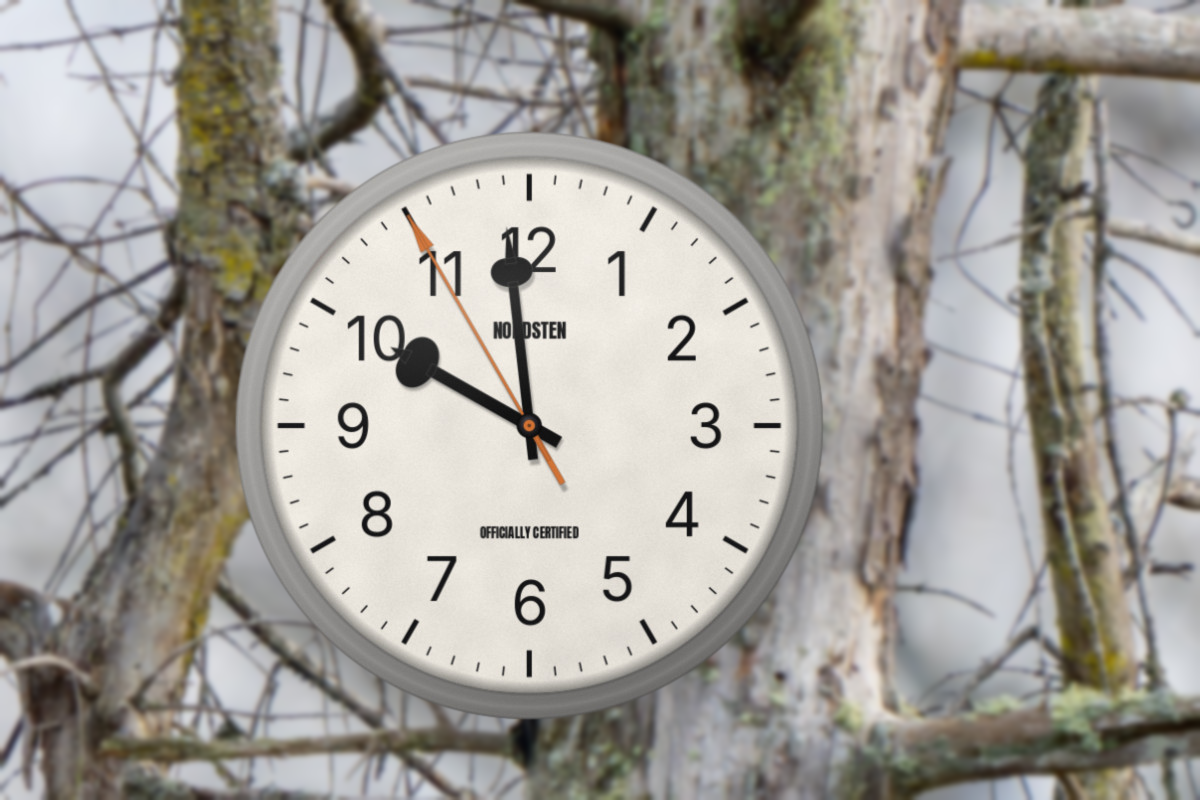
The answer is 9.58.55
